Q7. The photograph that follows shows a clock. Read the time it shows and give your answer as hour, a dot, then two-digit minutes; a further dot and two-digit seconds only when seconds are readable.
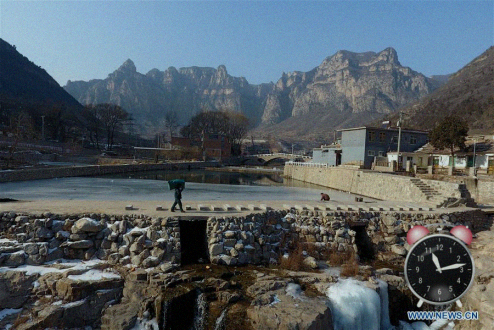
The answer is 11.13
